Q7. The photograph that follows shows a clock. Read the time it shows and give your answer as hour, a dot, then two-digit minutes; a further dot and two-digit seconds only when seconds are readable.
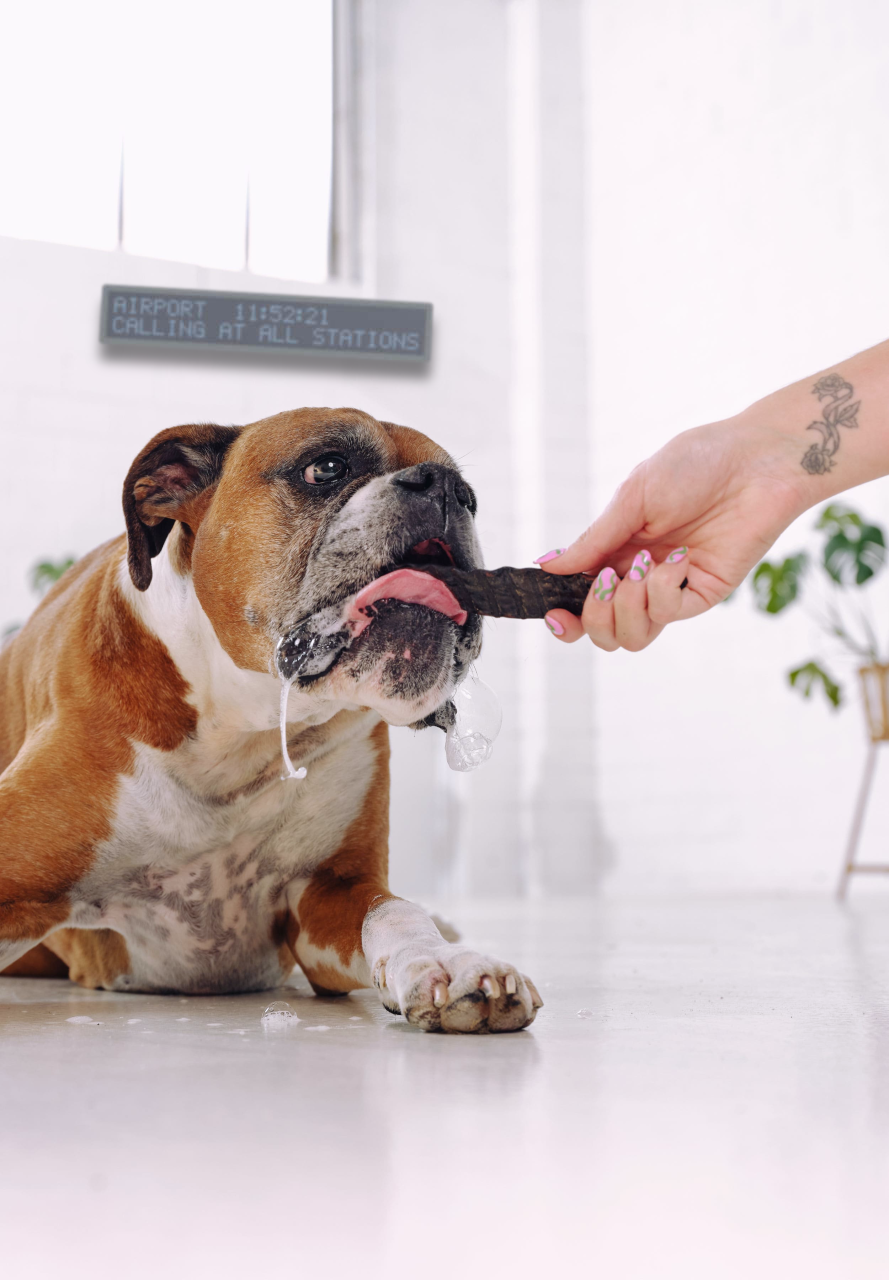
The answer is 11.52.21
